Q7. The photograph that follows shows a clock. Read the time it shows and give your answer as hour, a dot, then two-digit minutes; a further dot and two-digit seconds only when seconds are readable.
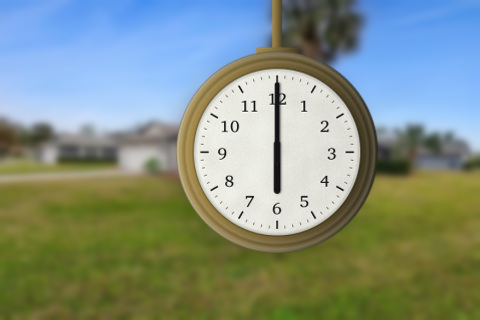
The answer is 6.00
